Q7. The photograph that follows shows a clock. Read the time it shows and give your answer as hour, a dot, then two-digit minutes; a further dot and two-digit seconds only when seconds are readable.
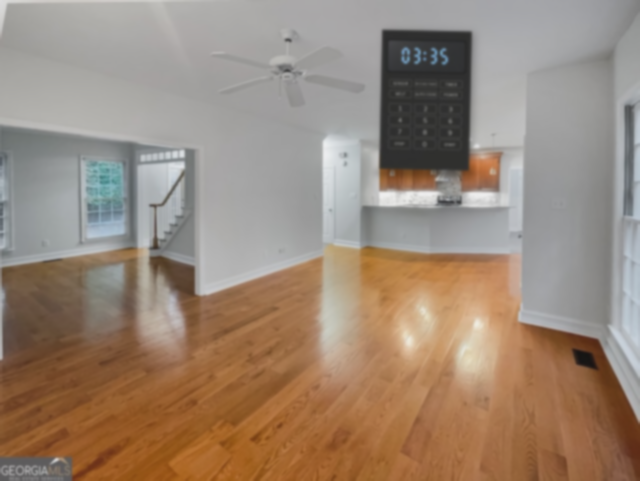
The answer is 3.35
